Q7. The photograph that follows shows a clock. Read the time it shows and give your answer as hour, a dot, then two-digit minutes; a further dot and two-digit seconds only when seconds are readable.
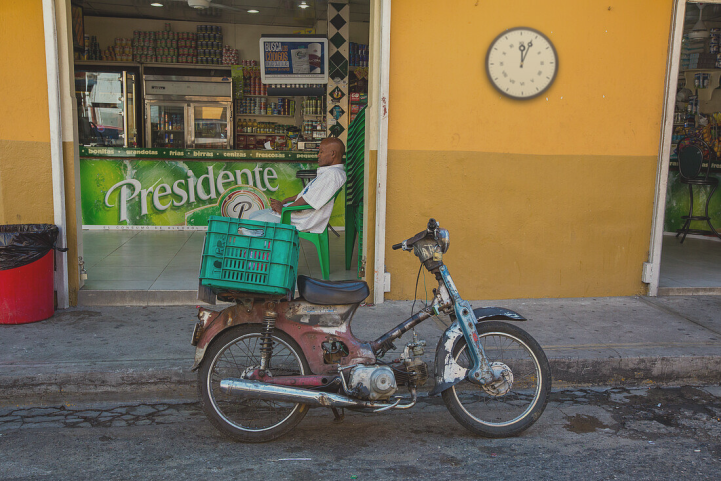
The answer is 12.04
